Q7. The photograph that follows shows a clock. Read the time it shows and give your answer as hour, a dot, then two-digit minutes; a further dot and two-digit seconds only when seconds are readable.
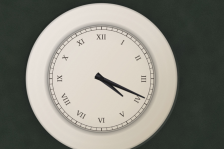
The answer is 4.19
